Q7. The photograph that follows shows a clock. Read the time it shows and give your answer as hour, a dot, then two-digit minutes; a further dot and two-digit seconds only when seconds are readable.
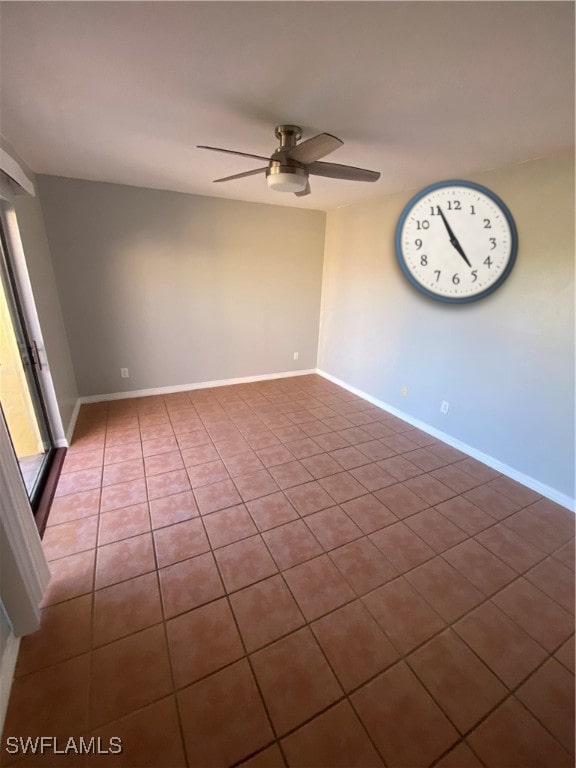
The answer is 4.56
